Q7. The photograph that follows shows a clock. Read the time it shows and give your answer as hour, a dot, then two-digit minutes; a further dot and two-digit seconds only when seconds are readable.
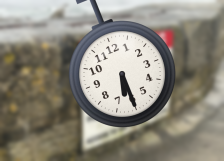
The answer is 6.30
